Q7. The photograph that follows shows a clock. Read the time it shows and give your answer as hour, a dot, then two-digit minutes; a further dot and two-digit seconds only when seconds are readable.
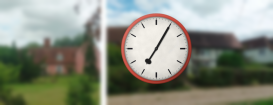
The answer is 7.05
